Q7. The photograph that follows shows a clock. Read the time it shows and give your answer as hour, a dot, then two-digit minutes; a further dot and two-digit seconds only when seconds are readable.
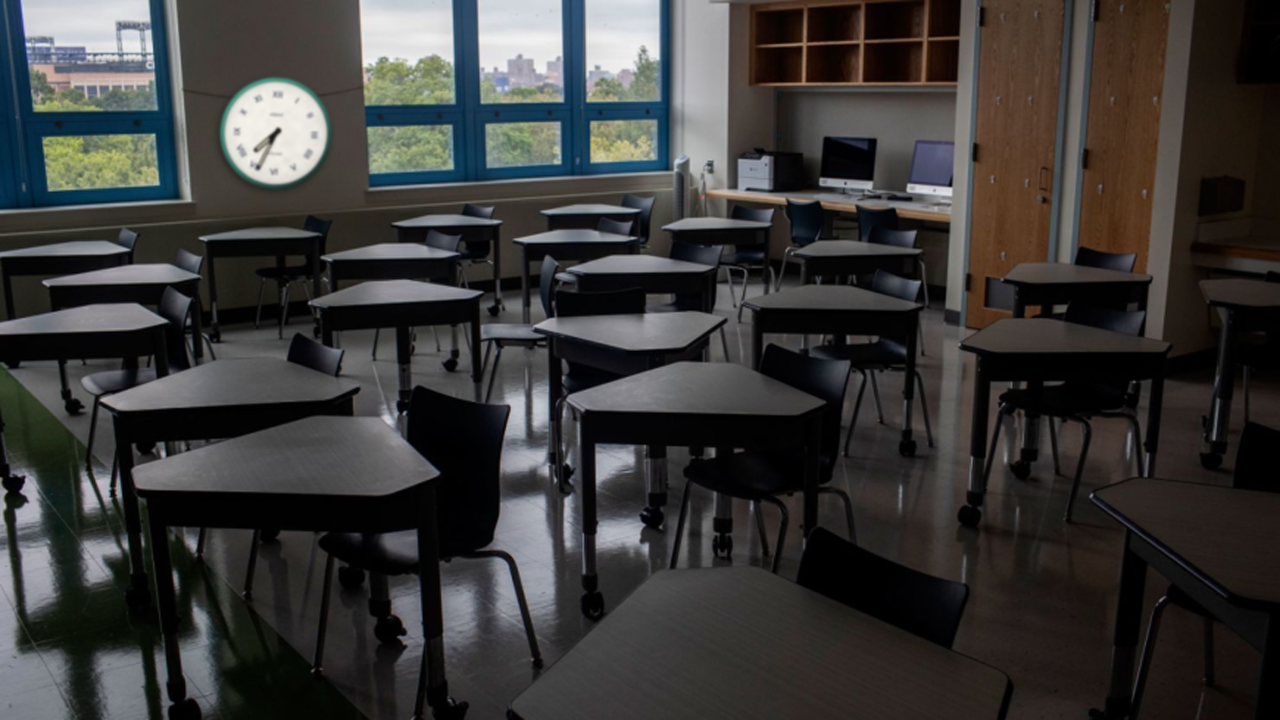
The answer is 7.34
